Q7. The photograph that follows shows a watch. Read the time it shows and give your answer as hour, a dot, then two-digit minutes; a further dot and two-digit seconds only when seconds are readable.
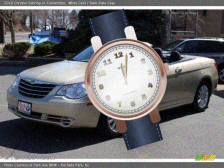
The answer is 12.03
